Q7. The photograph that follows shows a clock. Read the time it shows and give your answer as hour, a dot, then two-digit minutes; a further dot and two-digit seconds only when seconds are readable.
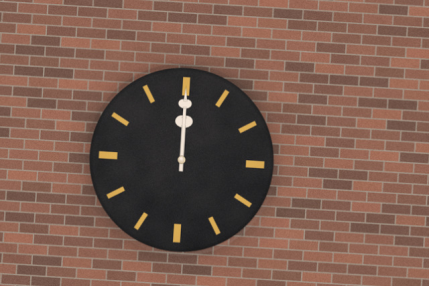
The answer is 12.00
